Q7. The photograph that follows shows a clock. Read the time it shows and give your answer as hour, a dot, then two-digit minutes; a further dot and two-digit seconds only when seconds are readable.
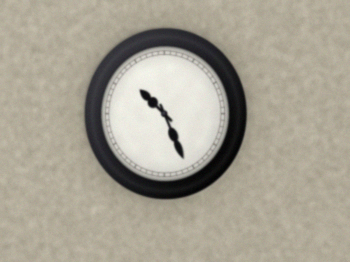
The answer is 10.26
